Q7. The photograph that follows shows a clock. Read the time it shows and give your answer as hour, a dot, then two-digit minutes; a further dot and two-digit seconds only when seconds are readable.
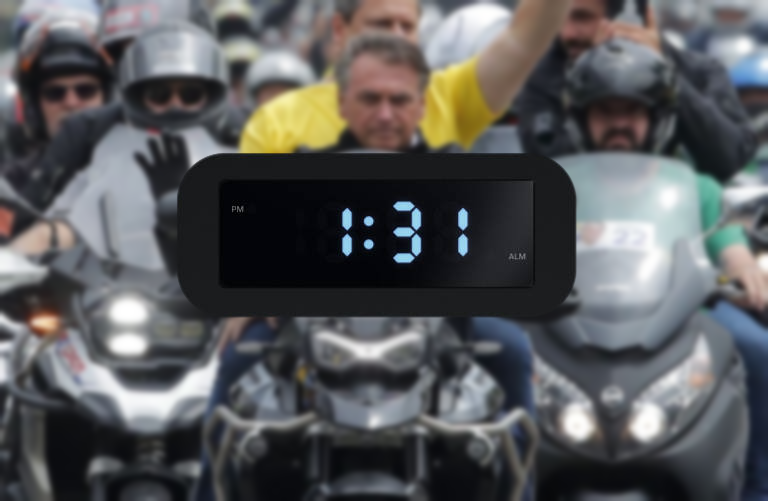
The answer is 1.31
